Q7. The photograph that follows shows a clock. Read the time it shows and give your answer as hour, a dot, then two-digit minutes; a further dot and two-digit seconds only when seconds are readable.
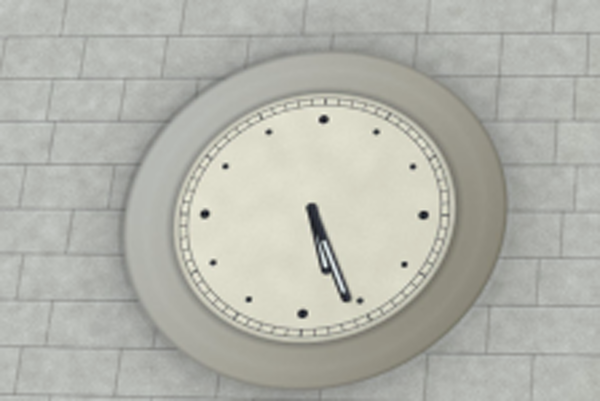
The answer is 5.26
